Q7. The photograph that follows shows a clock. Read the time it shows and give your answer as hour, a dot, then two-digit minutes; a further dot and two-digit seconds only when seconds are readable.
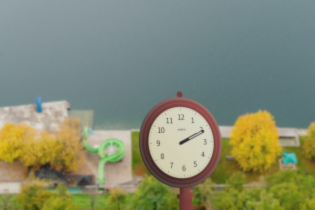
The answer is 2.11
